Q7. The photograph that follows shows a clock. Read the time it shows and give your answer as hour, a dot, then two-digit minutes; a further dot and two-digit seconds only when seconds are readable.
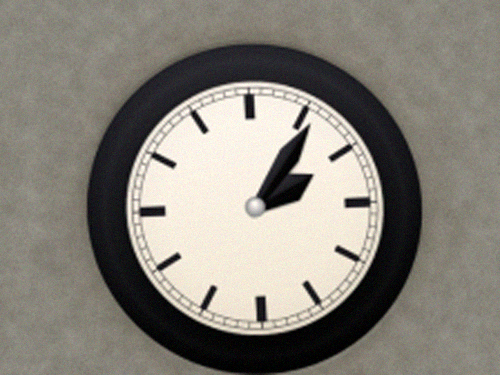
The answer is 2.06
